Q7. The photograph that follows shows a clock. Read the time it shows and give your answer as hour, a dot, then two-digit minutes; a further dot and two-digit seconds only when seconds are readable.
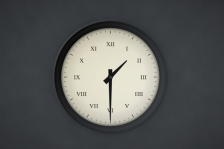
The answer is 1.30
